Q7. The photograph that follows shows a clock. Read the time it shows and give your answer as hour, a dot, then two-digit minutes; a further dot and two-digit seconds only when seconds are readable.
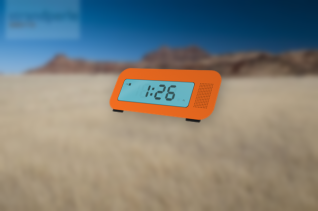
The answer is 1.26
